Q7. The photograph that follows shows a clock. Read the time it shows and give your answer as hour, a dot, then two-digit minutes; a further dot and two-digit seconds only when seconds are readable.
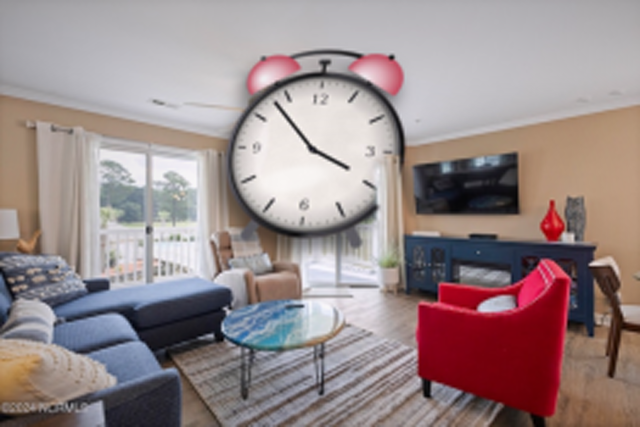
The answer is 3.53
